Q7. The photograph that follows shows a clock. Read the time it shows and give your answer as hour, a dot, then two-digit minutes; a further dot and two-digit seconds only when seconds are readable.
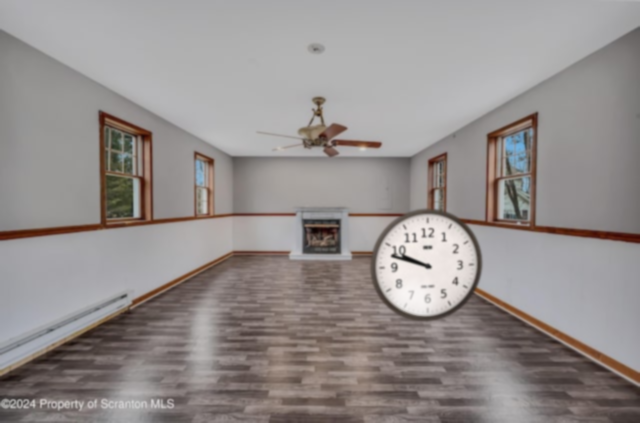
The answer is 9.48
